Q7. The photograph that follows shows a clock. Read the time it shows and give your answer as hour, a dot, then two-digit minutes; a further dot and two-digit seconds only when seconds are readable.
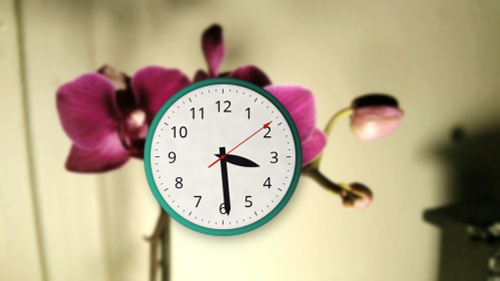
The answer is 3.29.09
